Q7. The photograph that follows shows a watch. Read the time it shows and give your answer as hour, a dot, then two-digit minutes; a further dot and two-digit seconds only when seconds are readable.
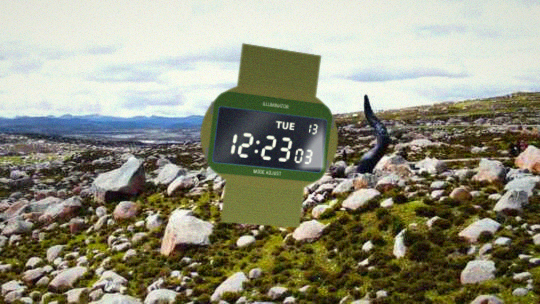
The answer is 12.23.03
